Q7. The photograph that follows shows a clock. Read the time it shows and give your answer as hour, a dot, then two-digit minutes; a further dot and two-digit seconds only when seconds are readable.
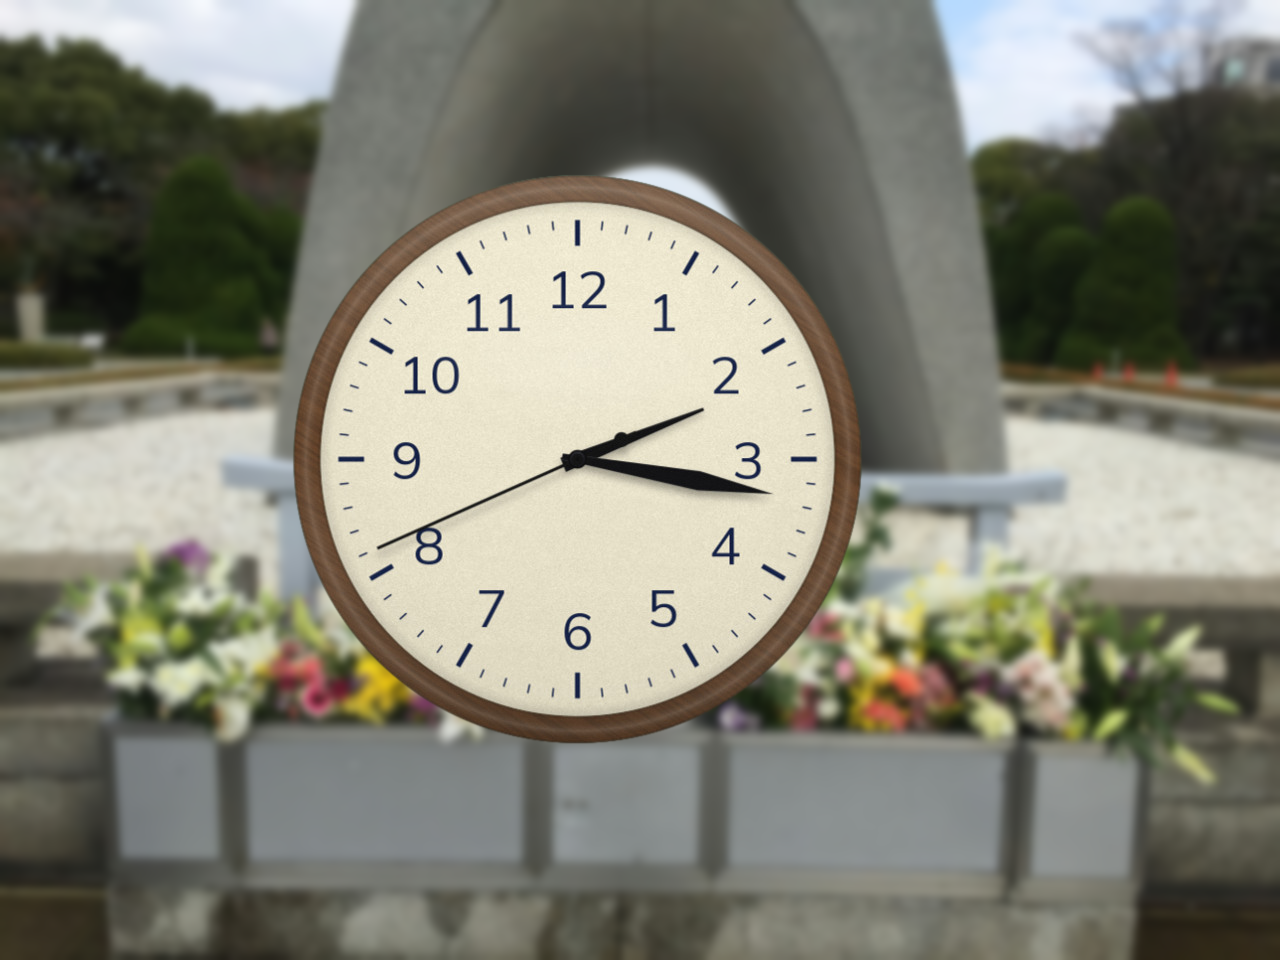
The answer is 2.16.41
